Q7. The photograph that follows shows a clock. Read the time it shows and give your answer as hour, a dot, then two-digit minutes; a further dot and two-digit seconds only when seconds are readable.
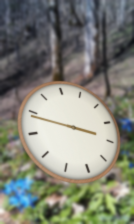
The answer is 3.49
